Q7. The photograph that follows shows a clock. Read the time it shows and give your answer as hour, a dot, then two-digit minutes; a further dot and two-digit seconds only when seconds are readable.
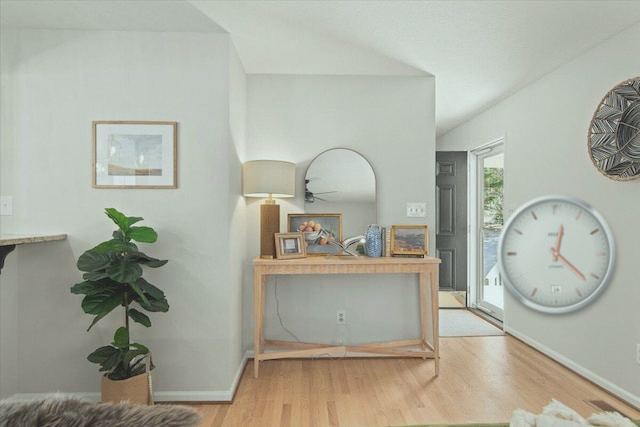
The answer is 12.22
